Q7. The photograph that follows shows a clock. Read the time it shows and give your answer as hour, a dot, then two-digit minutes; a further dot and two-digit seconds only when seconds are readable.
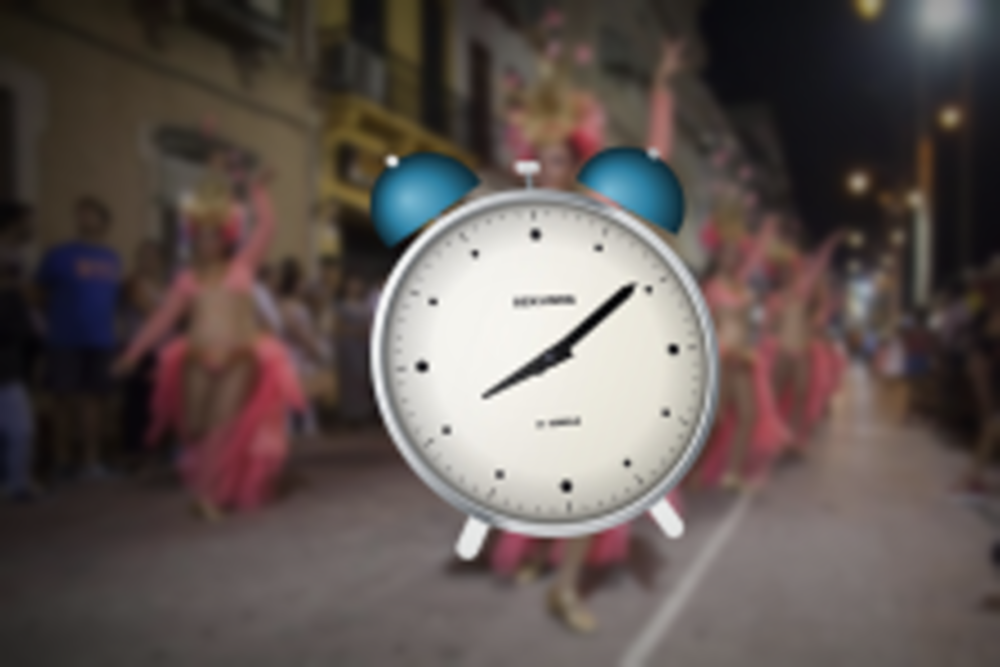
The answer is 8.09
